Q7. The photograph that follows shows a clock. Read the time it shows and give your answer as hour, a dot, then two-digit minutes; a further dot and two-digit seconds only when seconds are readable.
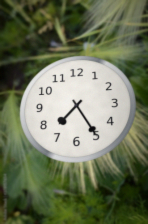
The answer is 7.25
